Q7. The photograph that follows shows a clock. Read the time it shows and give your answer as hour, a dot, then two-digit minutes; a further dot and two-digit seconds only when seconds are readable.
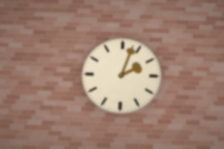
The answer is 2.03
